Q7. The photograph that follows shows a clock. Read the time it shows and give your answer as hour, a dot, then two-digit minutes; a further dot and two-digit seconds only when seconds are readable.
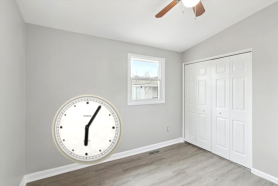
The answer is 6.05
